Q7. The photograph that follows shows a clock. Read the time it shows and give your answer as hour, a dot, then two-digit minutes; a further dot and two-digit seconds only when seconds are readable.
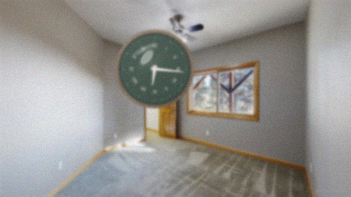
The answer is 6.16
